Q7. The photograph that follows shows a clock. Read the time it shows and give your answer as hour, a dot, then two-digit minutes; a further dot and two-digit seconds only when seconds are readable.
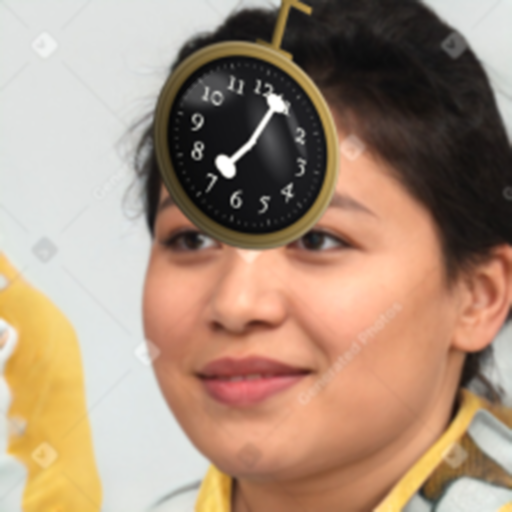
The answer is 7.03
